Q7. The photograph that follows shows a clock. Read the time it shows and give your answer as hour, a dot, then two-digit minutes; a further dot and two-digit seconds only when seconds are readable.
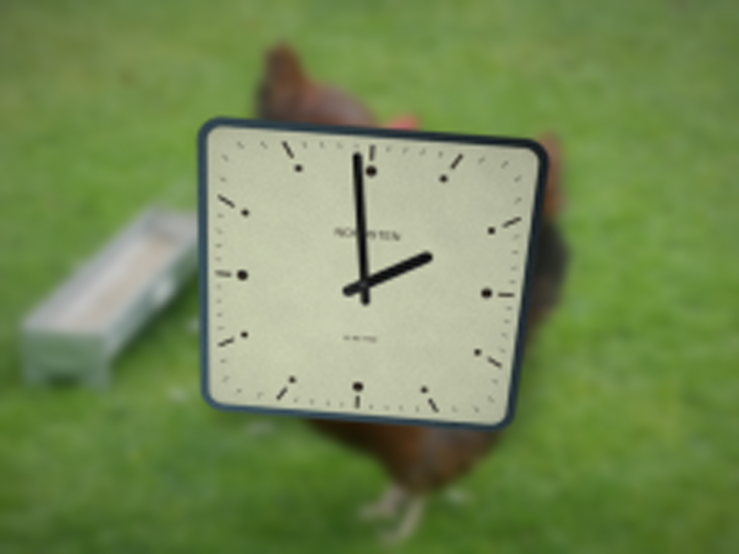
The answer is 1.59
